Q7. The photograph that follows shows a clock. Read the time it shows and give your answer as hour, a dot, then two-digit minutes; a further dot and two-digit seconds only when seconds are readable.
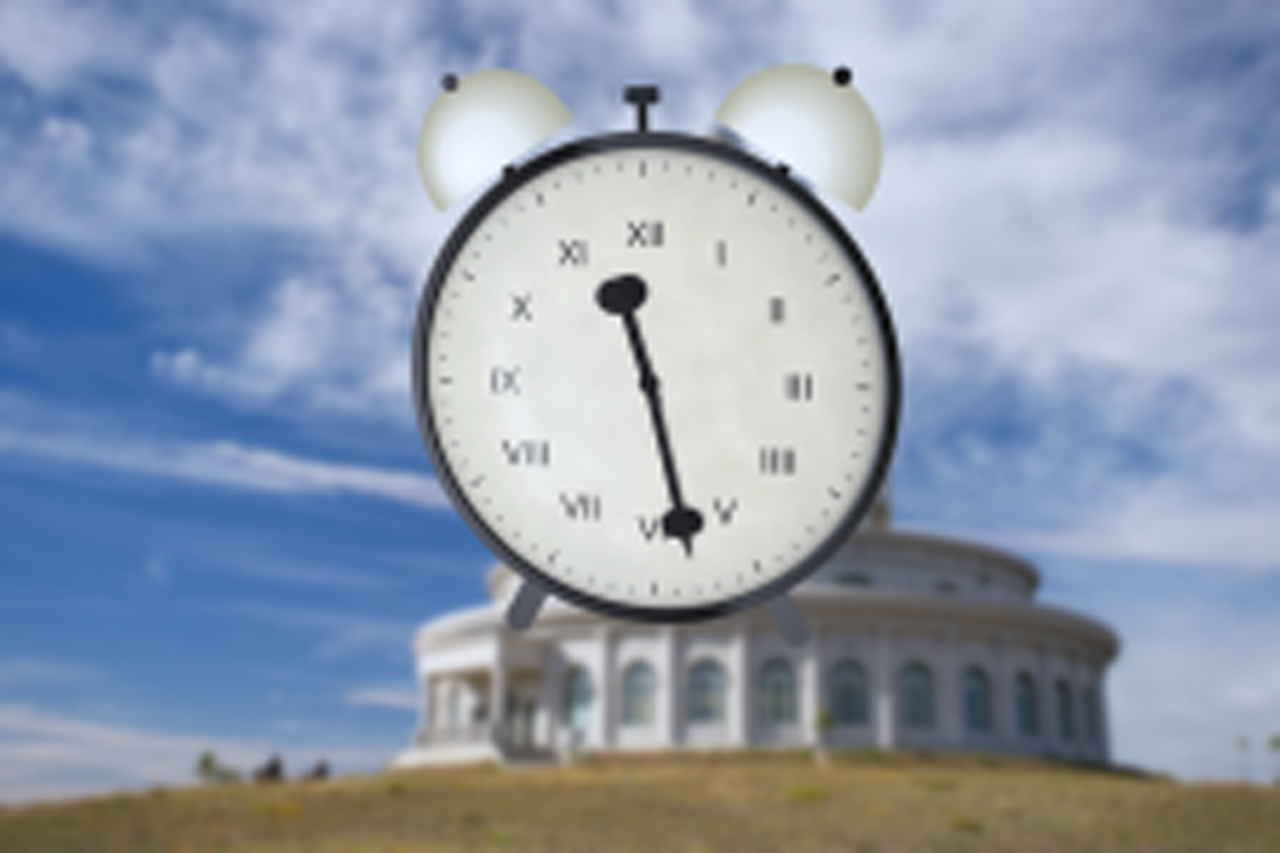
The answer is 11.28
